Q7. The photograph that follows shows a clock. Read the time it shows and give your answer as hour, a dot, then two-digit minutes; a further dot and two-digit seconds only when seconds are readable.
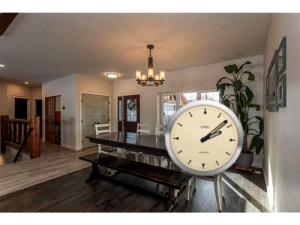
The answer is 2.08
